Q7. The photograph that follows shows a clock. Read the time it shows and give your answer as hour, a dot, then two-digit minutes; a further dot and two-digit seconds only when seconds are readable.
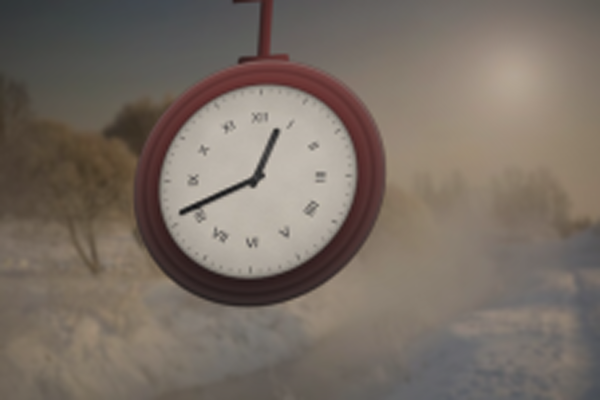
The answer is 12.41
